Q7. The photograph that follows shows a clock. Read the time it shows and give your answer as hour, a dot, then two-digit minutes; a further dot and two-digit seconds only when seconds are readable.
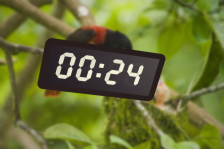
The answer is 0.24
